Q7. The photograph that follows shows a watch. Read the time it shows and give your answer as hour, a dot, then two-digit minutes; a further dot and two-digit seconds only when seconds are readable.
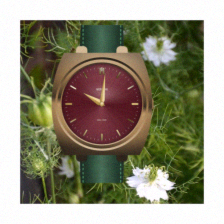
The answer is 10.01
